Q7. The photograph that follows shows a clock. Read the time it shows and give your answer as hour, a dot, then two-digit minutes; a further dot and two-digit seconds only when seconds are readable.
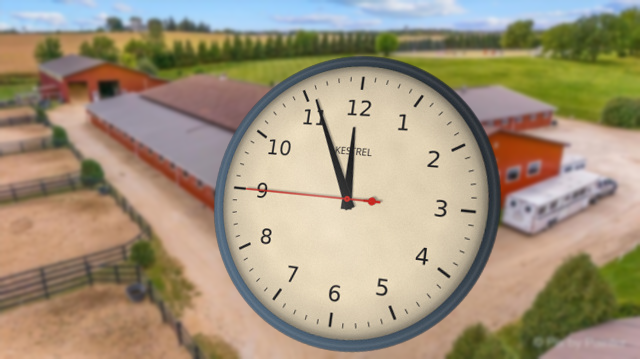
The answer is 11.55.45
